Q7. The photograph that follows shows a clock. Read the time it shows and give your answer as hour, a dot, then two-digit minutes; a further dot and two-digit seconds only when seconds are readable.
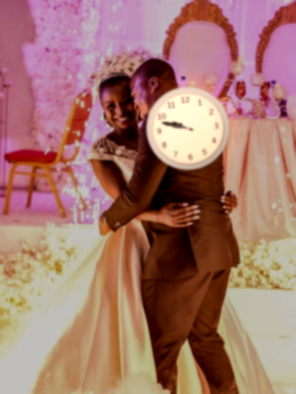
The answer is 9.48
